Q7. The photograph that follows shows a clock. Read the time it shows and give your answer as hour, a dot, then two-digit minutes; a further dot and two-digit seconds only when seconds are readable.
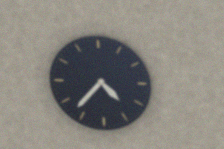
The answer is 4.37
